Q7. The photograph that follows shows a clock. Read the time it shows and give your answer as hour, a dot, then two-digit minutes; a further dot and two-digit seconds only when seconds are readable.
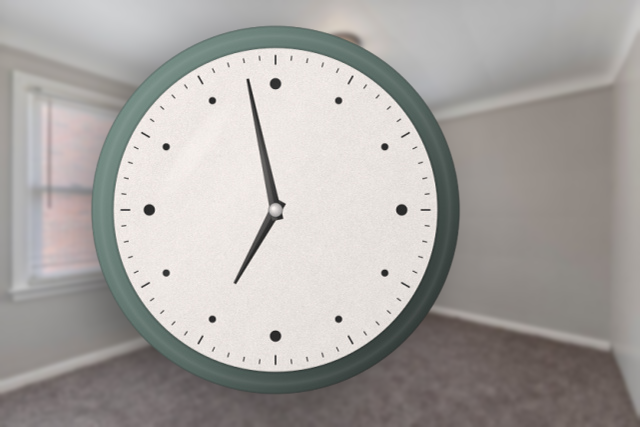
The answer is 6.58
